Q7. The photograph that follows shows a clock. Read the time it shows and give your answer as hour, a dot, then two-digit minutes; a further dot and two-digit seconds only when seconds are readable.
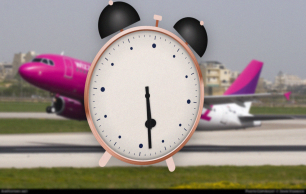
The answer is 5.28
